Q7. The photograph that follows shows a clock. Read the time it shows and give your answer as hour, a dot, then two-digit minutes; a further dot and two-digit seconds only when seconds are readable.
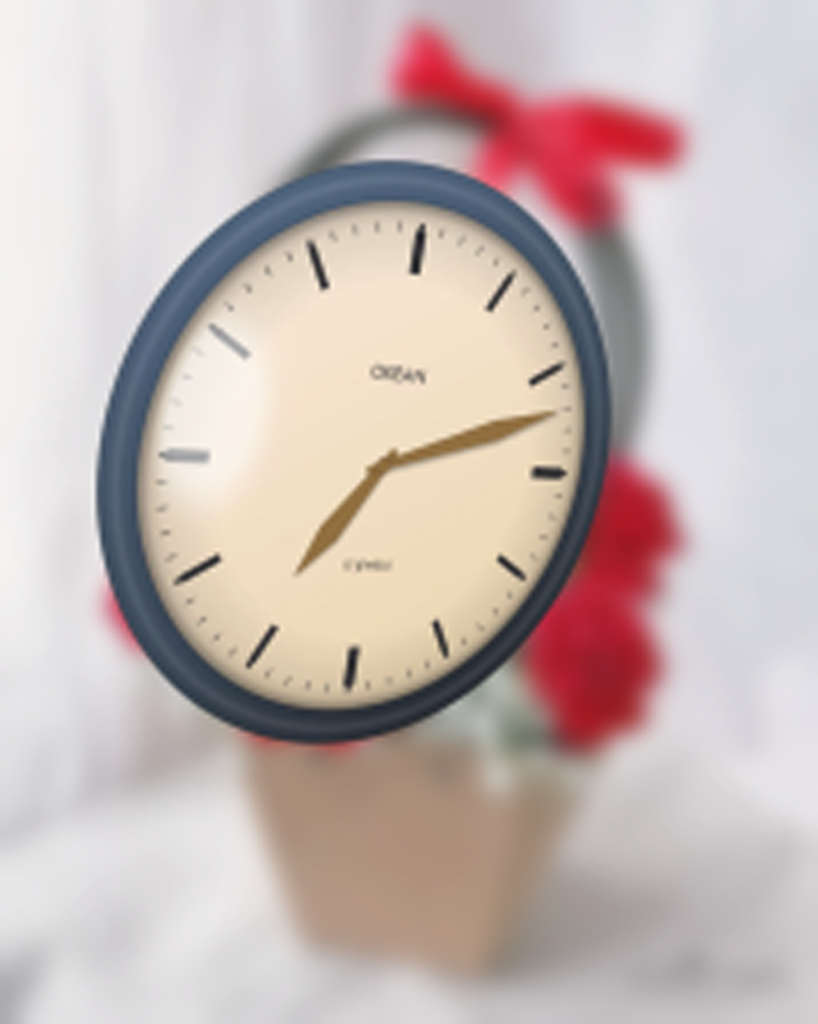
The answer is 7.12
